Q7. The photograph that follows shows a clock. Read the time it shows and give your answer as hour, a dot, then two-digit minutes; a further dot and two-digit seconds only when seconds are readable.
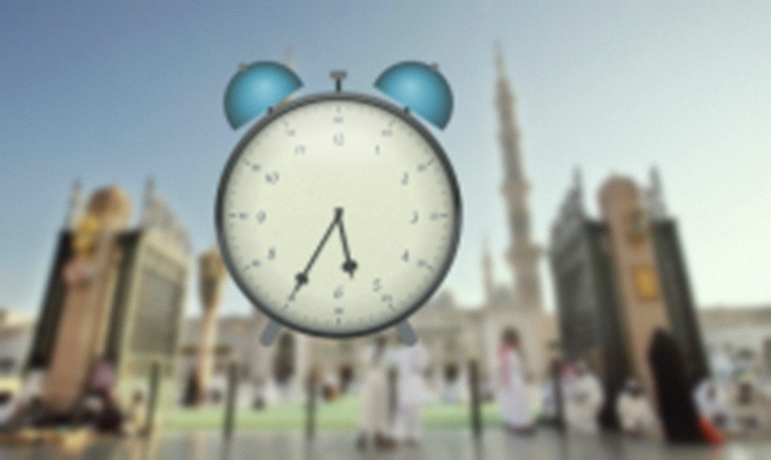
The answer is 5.35
